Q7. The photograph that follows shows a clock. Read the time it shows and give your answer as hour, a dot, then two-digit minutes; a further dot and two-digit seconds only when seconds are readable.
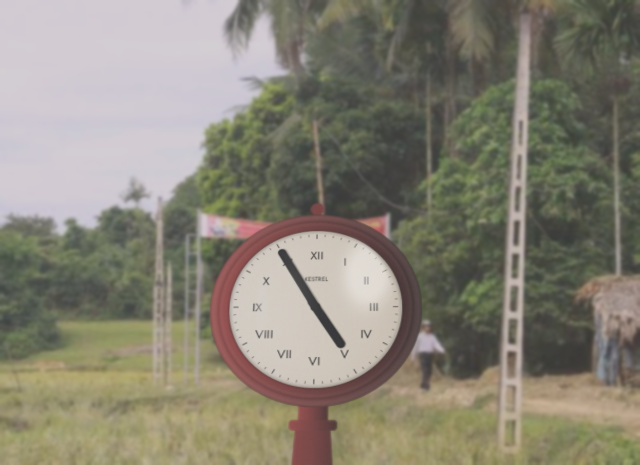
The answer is 4.55
